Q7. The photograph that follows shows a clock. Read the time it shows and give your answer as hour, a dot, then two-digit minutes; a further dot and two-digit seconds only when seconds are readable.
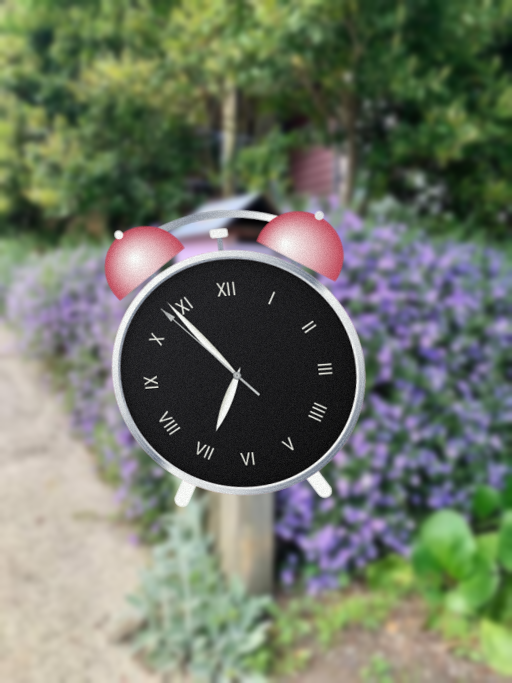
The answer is 6.53.53
